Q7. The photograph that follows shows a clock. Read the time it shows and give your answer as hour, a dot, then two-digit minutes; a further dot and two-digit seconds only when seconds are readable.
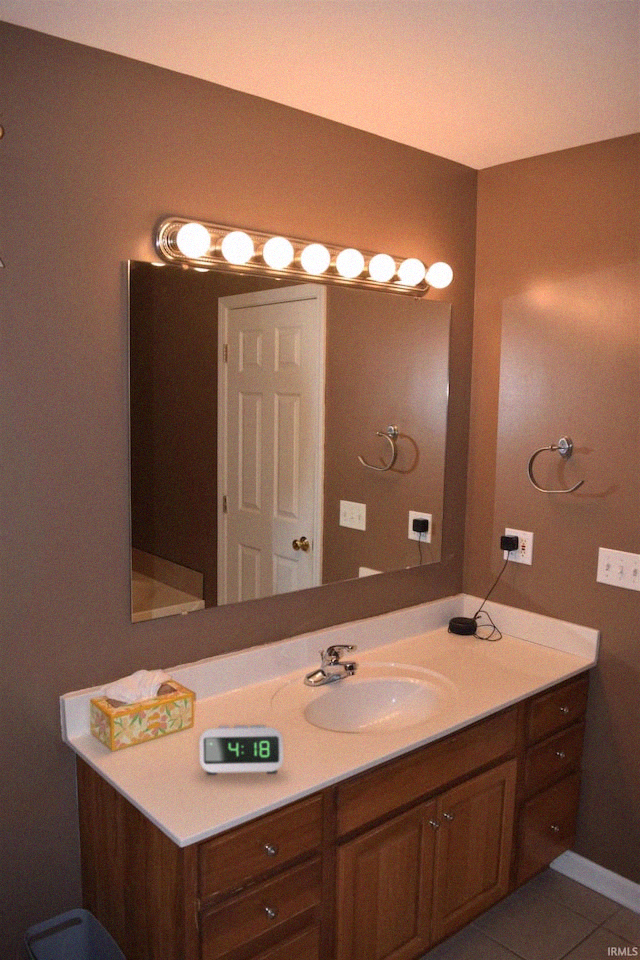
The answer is 4.18
